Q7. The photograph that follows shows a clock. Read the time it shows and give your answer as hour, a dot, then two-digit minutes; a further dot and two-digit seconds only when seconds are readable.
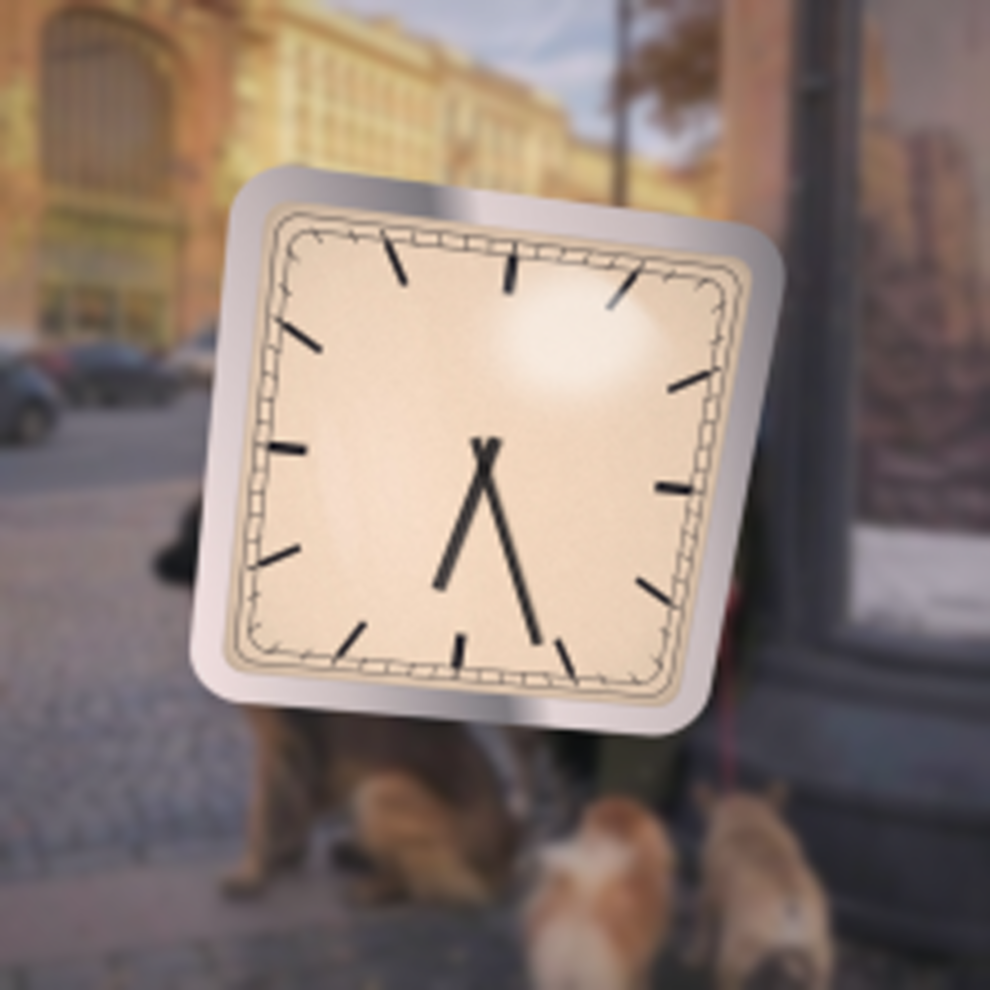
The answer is 6.26
